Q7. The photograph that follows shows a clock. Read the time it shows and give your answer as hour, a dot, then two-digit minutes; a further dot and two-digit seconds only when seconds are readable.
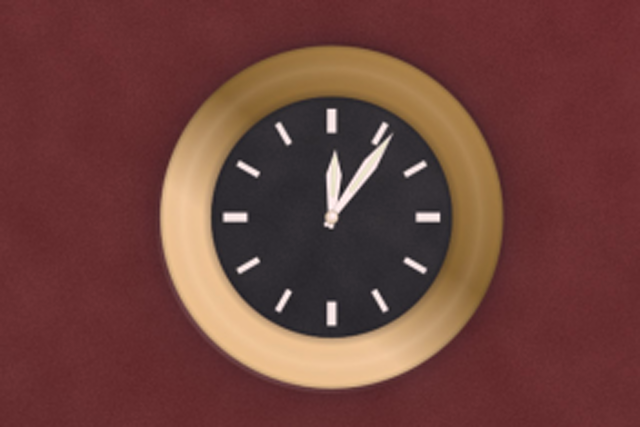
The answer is 12.06
